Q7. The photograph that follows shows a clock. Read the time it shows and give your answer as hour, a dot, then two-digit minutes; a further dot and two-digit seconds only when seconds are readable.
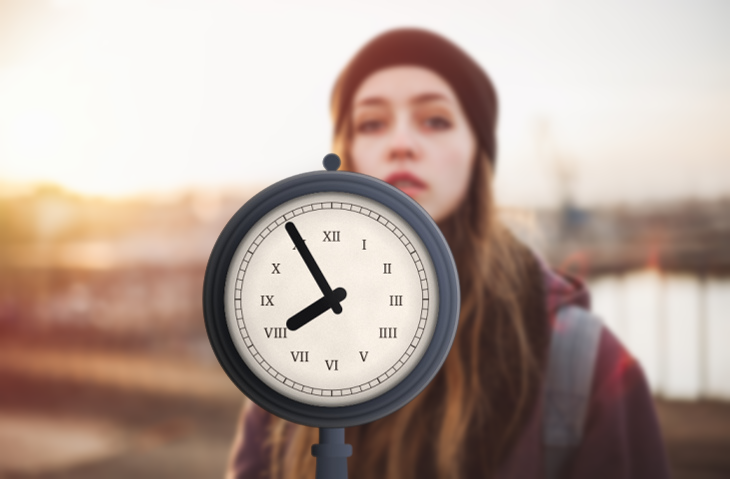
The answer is 7.55
